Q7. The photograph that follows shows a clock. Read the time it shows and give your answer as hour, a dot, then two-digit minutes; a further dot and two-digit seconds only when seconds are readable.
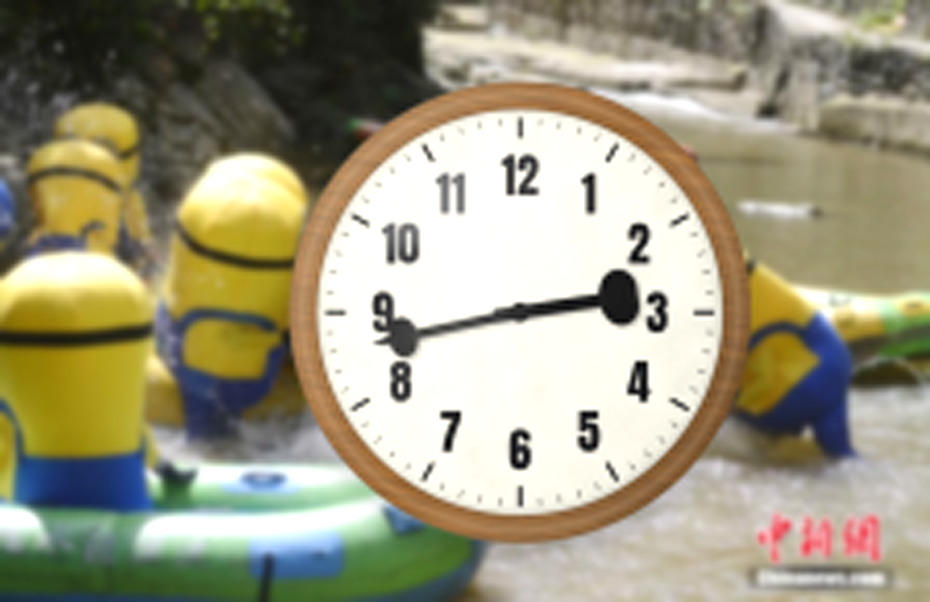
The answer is 2.43
